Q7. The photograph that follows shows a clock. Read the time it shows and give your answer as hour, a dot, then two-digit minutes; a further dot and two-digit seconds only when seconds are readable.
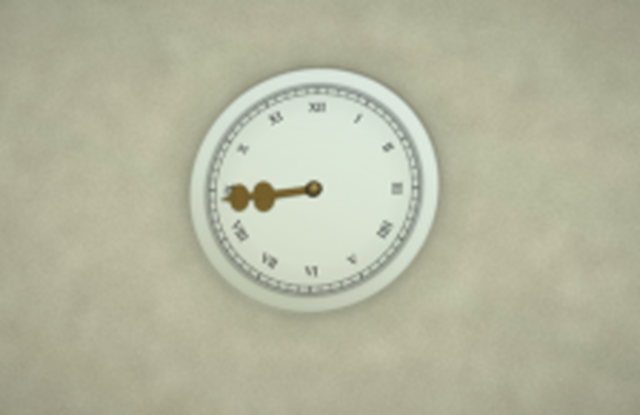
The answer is 8.44
